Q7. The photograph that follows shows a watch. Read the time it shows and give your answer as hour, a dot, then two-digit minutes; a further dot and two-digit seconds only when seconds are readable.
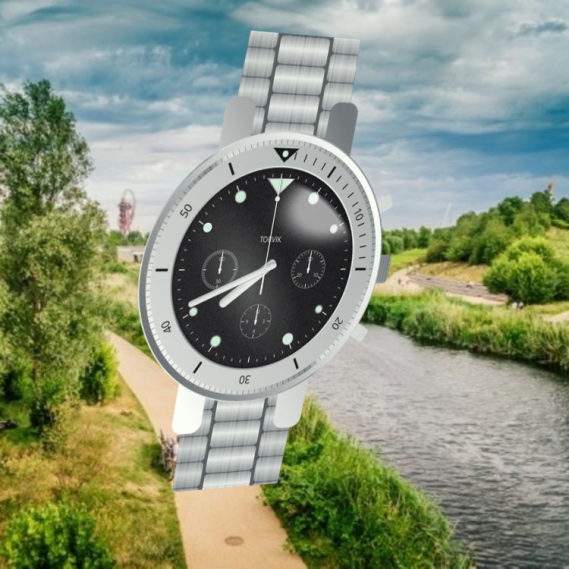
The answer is 7.41
